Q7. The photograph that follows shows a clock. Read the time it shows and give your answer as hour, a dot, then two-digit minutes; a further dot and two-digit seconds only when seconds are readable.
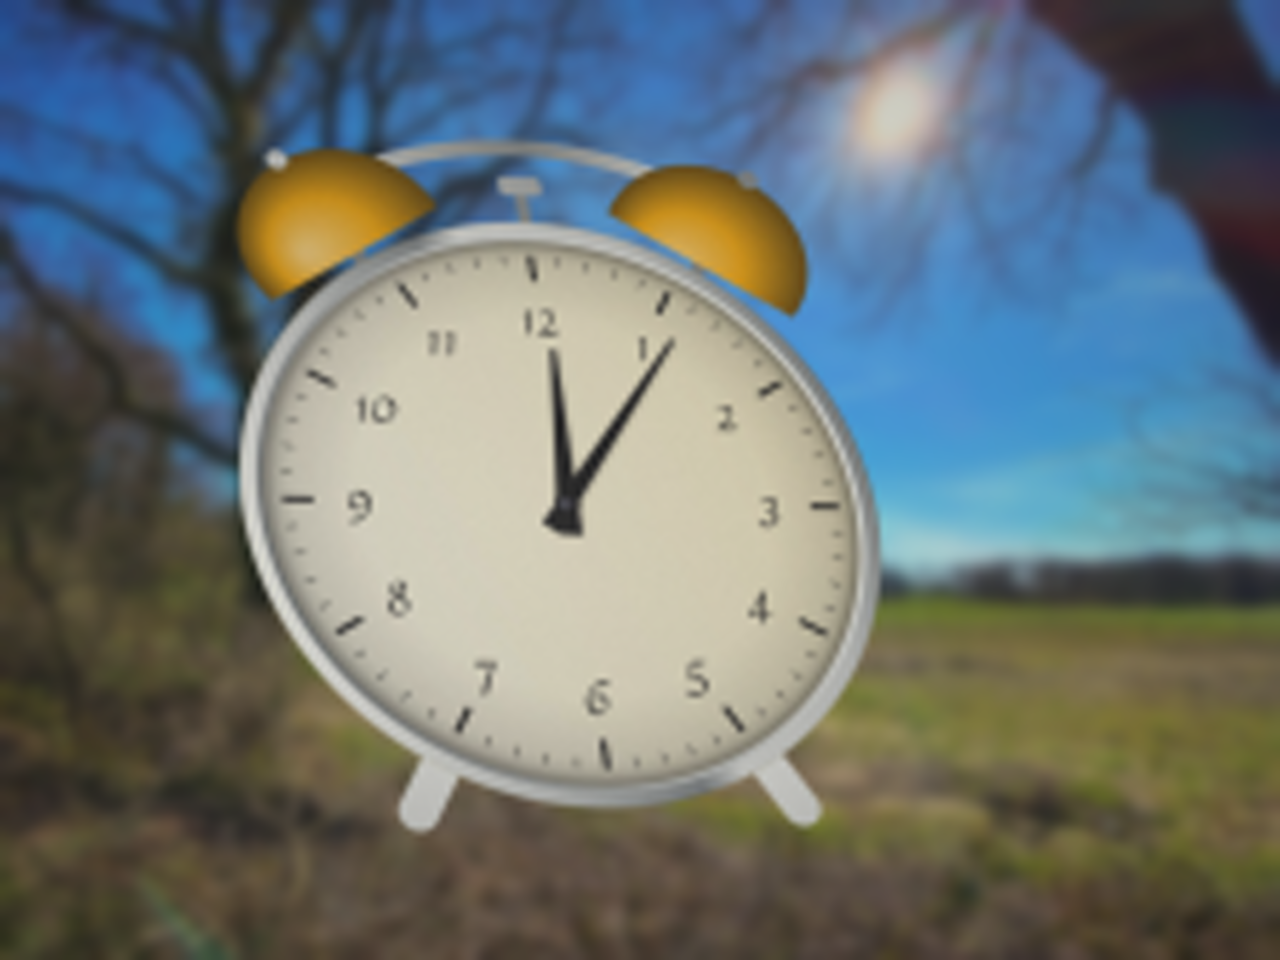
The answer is 12.06
